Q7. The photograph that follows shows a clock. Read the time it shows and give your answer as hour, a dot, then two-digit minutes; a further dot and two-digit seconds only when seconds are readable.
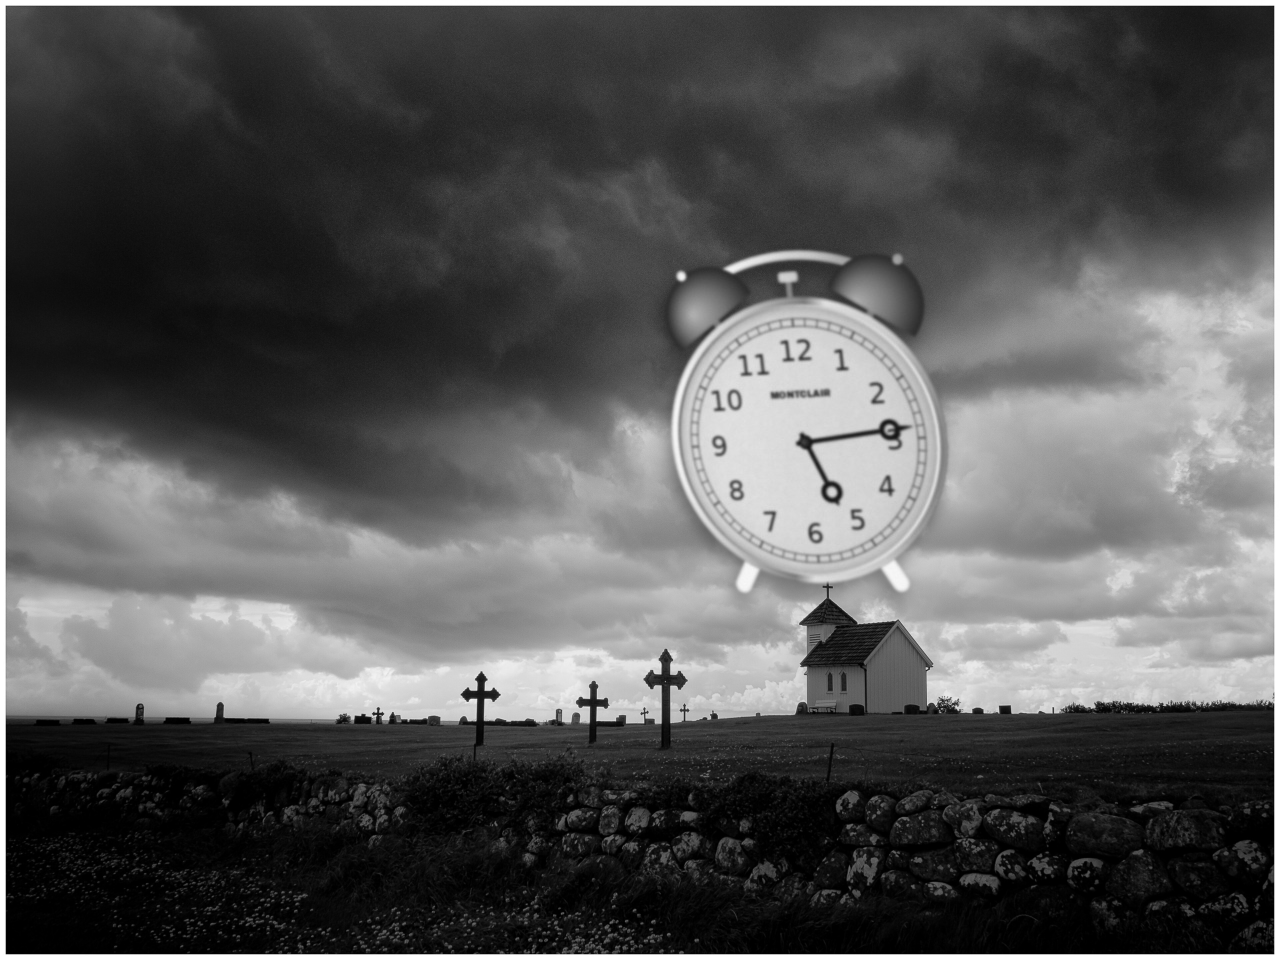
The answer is 5.14
